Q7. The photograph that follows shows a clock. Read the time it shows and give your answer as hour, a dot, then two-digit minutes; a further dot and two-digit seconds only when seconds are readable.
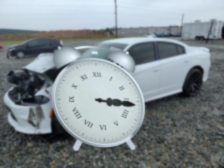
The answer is 3.16
